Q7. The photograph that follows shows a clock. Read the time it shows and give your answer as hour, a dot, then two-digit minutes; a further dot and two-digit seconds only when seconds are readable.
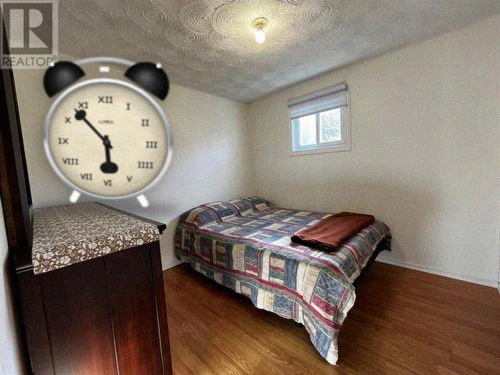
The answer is 5.53
